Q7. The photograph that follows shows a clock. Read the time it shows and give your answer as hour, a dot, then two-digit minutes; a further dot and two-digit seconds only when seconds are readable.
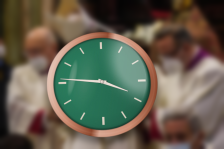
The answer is 3.46
